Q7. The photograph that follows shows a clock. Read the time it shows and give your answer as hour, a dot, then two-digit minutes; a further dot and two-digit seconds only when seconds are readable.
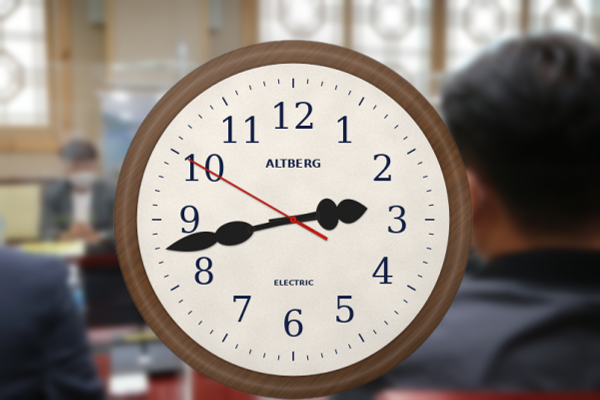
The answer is 2.42.50
